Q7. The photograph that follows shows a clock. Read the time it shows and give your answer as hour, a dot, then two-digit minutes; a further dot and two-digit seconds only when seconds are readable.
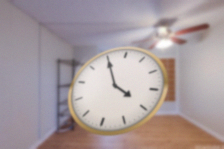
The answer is 3.55
